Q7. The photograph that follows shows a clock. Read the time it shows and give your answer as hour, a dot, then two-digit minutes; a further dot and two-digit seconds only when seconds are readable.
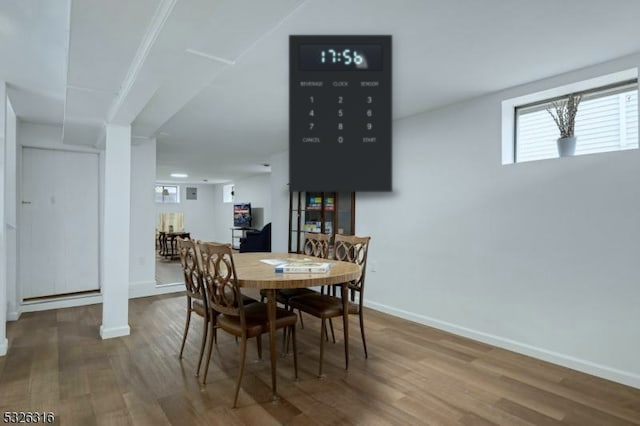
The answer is 17.56
